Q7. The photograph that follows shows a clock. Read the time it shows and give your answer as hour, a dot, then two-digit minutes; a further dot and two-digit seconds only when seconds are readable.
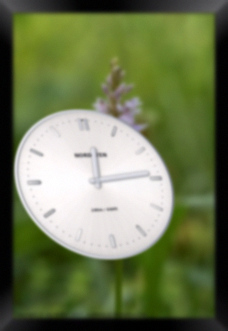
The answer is 12.14
